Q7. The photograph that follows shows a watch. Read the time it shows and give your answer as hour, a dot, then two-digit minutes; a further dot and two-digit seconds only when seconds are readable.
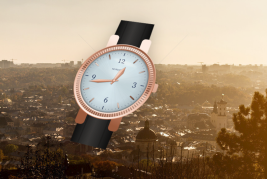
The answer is 12.43
